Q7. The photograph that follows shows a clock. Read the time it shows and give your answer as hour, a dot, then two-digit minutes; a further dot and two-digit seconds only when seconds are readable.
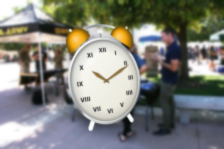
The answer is 10.11
